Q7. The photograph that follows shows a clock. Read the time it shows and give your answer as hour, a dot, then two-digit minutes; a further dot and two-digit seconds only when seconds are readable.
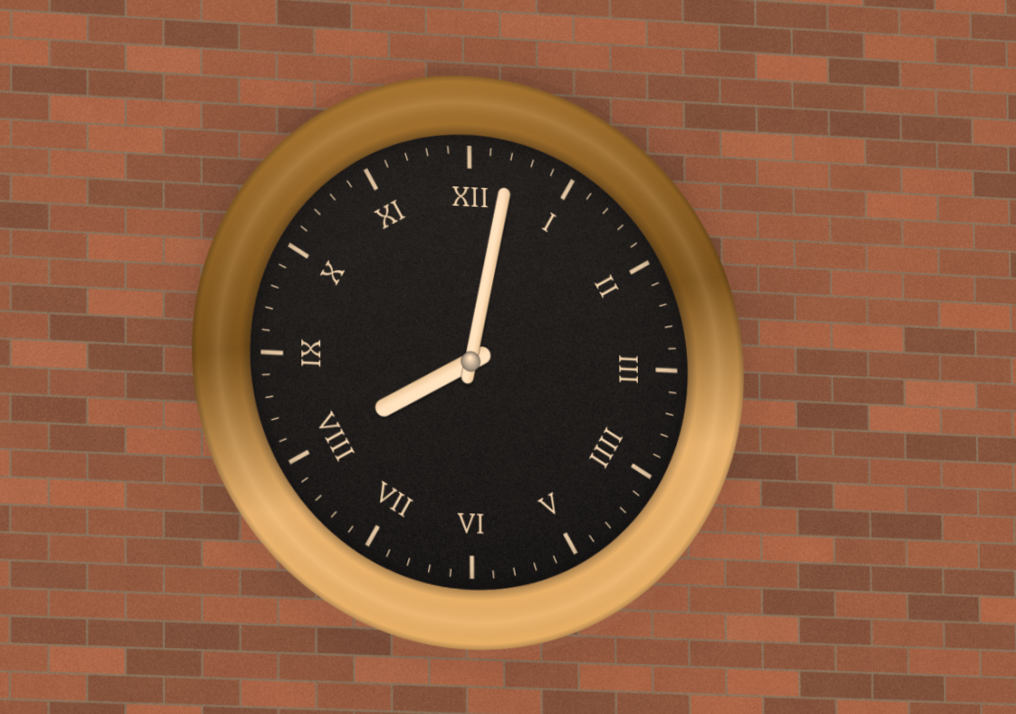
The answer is 8.02
